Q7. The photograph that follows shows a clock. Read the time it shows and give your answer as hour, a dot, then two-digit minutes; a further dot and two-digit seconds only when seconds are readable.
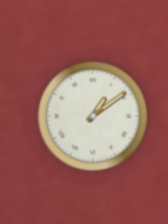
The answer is 1.09
